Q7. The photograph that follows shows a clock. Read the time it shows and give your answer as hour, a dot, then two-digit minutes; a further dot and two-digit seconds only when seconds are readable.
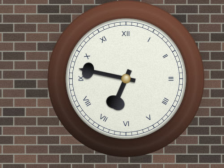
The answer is 6.47
